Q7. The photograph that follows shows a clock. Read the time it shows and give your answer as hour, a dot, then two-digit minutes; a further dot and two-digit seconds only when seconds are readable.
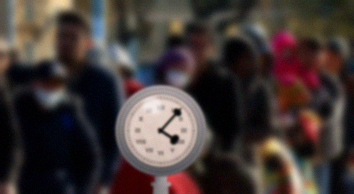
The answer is 4.07
